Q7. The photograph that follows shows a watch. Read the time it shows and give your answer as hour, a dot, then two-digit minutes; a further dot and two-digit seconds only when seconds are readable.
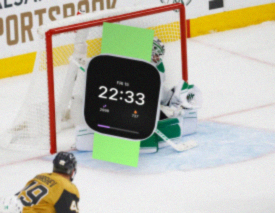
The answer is 22.33
